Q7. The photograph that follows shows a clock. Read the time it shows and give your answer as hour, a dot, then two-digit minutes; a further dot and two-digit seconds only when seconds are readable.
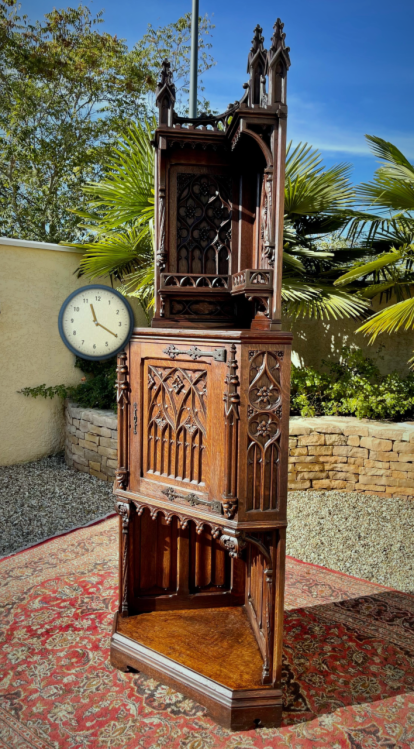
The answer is 11.20
